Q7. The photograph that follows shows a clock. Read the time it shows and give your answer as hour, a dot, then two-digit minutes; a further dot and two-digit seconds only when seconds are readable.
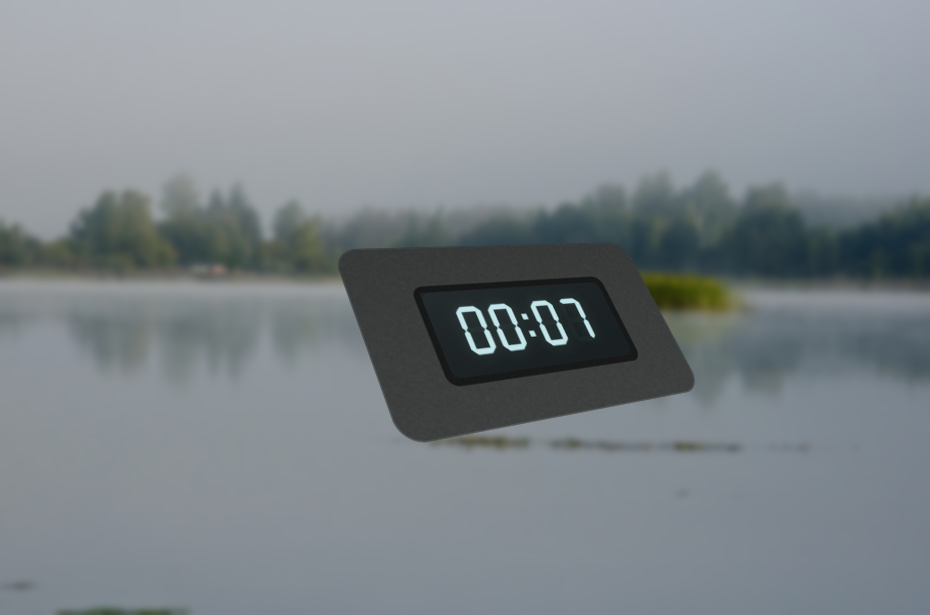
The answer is 0.07
